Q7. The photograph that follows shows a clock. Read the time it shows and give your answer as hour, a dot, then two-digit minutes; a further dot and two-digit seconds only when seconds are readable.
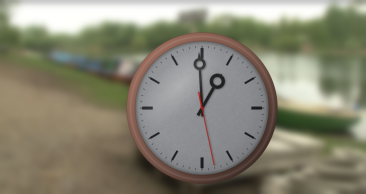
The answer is 12.59.28
